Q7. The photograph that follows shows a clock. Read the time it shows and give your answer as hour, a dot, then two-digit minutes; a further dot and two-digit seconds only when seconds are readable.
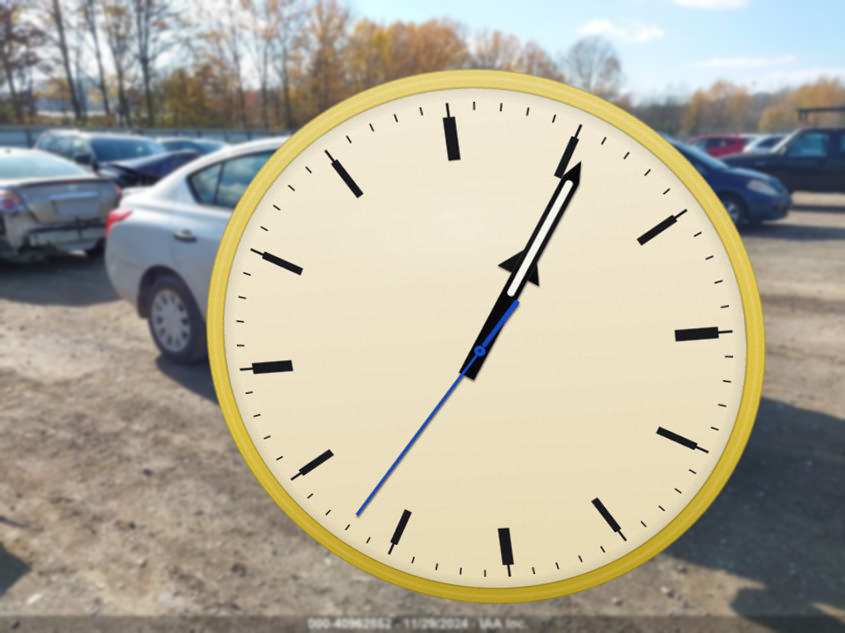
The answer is 1.05.37
